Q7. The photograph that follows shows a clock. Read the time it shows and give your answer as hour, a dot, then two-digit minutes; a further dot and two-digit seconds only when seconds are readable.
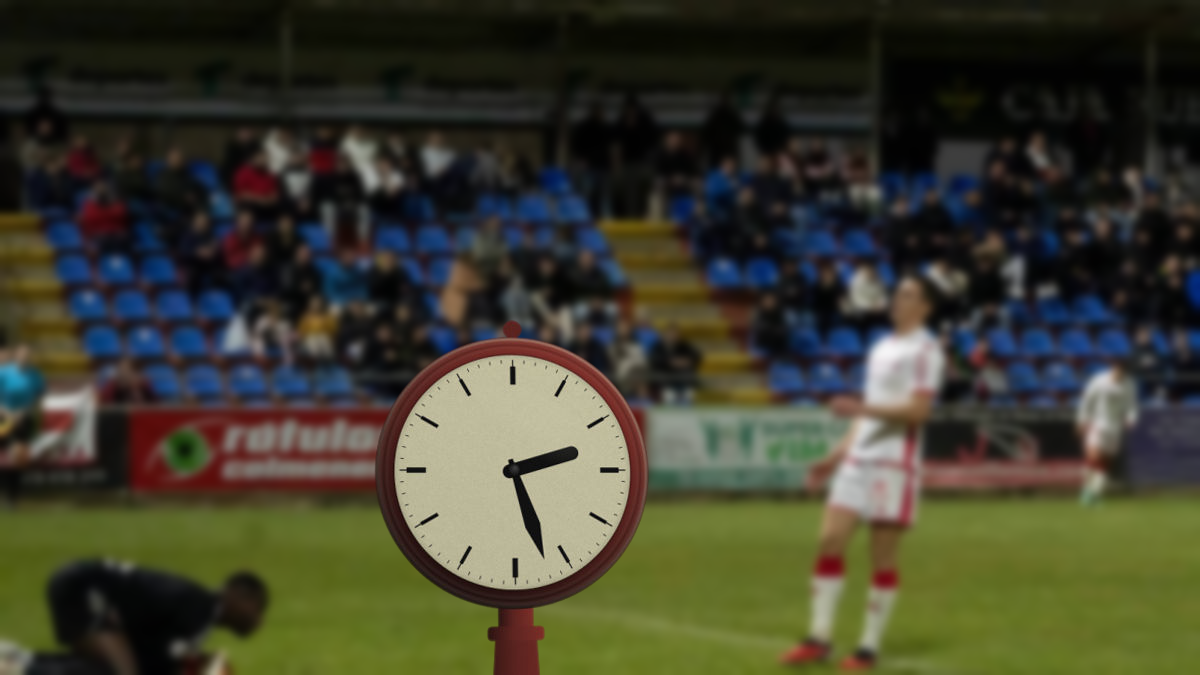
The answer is 2.27
